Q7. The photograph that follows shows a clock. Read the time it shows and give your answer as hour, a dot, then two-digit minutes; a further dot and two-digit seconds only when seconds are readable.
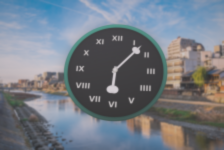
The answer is 6.07
